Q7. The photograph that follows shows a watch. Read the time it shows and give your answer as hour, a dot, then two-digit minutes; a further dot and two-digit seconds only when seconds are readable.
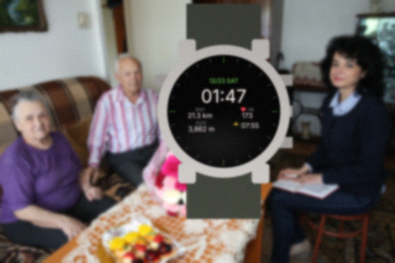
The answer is 1.47
